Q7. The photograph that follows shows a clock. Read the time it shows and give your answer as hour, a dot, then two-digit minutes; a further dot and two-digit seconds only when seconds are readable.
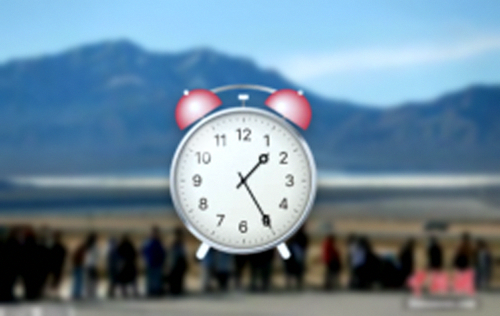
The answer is 1.25
